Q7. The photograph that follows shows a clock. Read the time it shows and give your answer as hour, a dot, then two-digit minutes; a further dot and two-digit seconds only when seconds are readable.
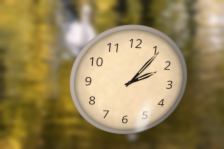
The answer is 2.06
